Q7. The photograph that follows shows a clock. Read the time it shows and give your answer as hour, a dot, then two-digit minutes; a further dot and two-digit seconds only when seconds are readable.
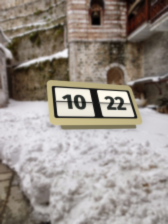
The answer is 10.22
